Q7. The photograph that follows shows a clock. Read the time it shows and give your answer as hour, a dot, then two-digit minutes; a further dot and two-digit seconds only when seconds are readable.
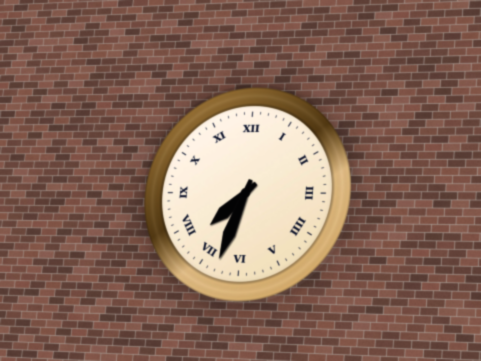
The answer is 7.33
